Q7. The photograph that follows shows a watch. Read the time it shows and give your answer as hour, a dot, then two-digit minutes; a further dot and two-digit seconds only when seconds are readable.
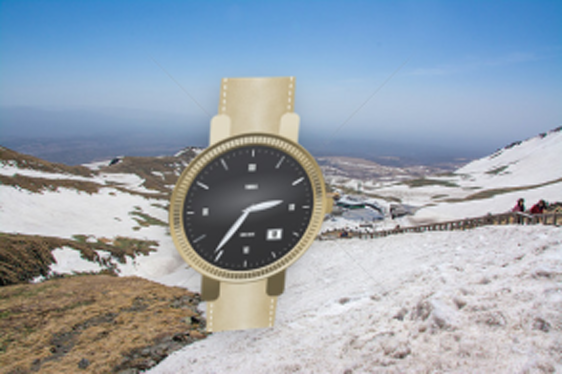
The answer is 2.36
